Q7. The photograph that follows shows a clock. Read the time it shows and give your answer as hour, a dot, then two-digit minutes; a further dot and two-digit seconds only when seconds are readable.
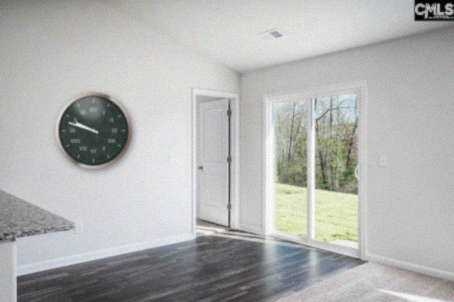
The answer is 9.48
